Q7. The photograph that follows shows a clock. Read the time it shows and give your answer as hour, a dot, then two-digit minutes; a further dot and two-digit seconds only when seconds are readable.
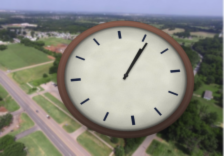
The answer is 1.06
